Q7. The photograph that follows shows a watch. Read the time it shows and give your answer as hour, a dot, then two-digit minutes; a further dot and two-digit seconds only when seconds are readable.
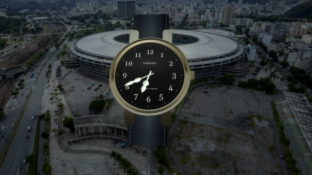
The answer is 6.41
